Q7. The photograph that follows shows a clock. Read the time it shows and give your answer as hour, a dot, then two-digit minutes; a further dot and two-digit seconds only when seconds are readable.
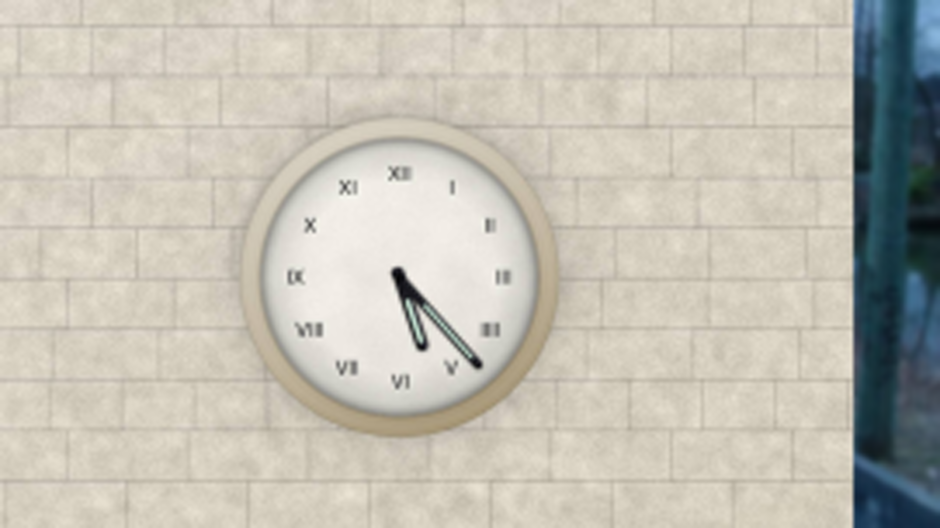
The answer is 5.23
